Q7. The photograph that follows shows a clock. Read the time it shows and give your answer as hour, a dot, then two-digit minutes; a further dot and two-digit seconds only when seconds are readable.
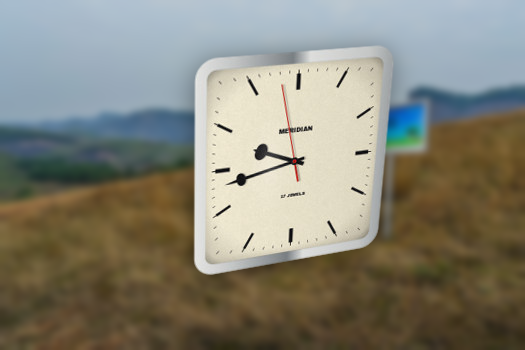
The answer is 9.42.58
